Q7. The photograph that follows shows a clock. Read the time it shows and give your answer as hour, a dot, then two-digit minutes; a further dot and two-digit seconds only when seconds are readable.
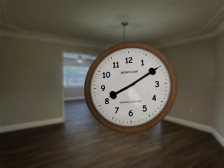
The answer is 8.10
